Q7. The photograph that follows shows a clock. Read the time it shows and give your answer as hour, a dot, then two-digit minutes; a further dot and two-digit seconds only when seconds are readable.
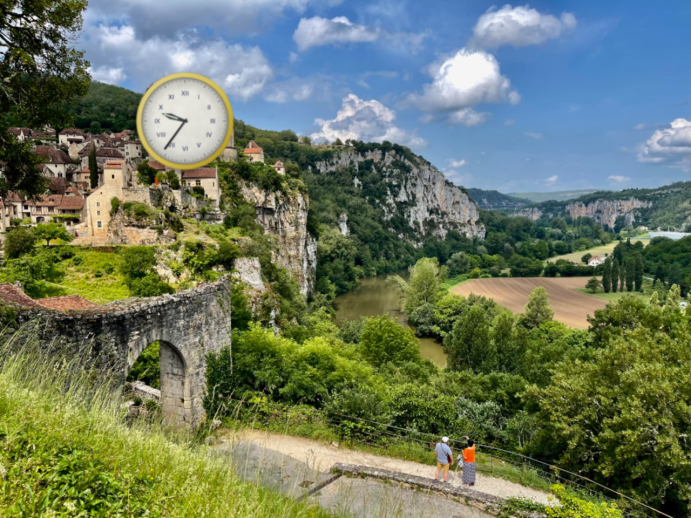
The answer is 9.36
